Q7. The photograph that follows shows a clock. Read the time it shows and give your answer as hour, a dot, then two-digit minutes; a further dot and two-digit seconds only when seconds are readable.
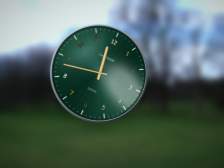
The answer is 11.43
